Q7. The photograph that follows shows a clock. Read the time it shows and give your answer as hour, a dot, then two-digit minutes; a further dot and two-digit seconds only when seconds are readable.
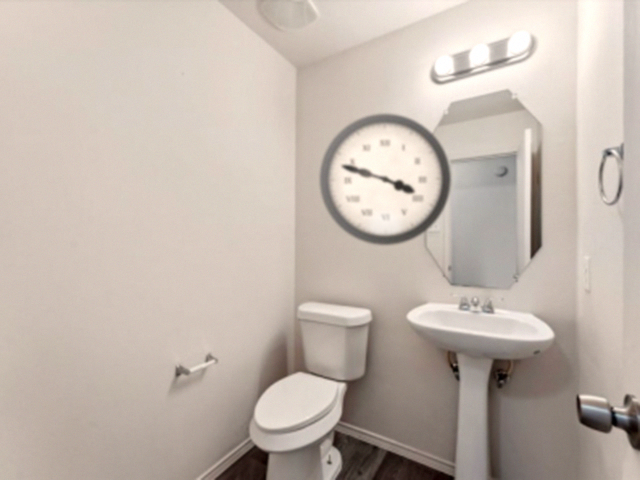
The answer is 3.48
